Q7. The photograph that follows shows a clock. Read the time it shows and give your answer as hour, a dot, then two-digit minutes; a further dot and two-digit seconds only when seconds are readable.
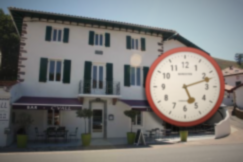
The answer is 5.12
